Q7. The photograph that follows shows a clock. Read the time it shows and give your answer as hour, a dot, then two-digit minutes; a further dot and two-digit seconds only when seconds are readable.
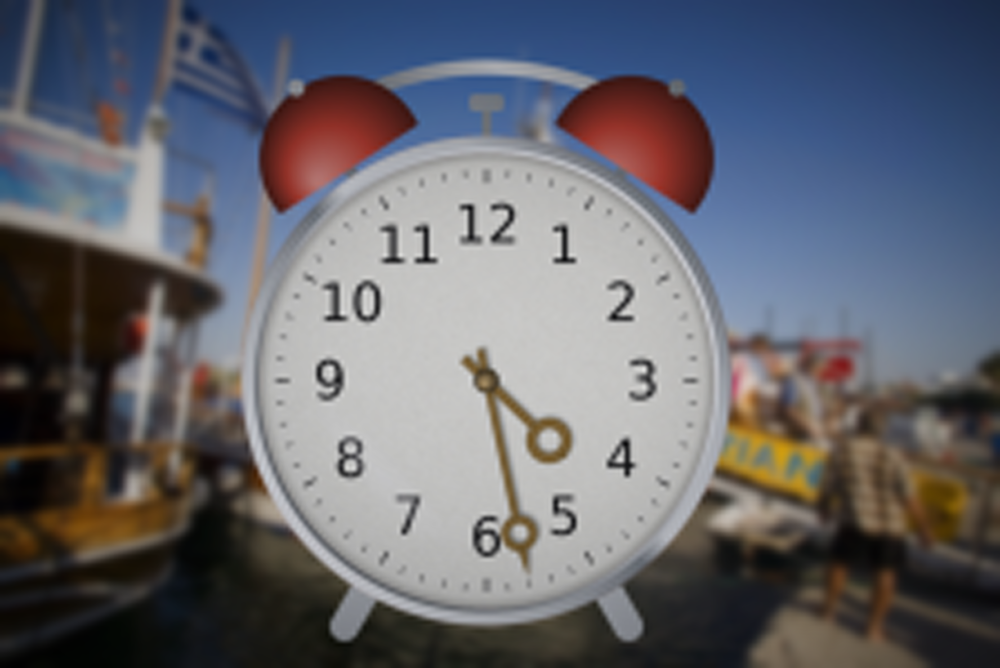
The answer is 4.28
